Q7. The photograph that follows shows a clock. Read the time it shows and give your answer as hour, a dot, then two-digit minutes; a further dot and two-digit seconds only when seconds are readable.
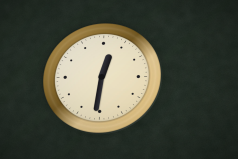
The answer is 12.31
